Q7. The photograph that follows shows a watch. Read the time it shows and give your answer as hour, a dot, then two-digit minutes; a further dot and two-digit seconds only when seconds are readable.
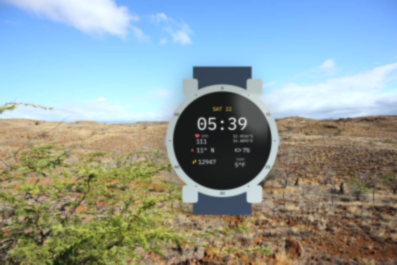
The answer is 5.39
